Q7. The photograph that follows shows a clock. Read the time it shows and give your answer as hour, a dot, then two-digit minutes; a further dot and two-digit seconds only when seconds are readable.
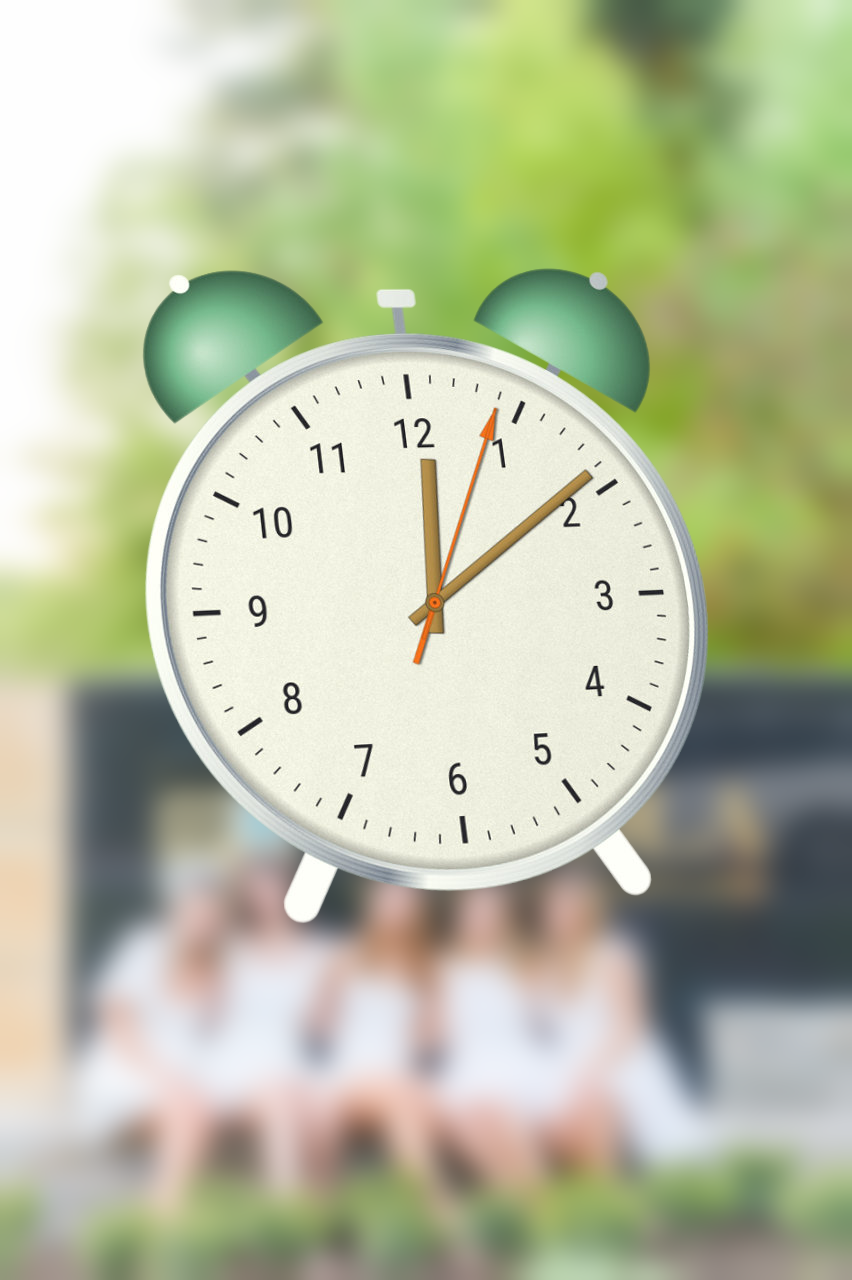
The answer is 12.09.04
